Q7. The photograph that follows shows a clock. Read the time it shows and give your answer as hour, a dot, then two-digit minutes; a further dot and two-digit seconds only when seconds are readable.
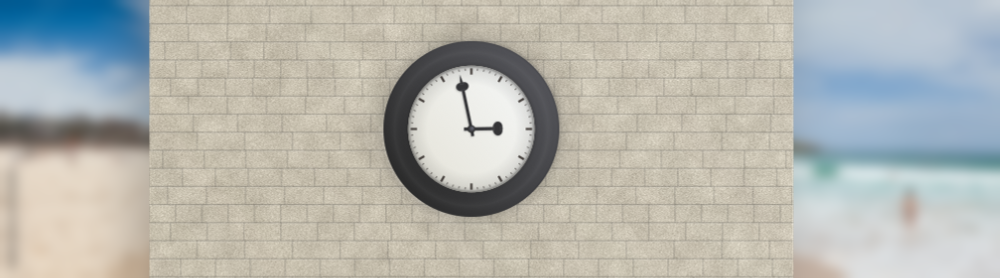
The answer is 2.58
